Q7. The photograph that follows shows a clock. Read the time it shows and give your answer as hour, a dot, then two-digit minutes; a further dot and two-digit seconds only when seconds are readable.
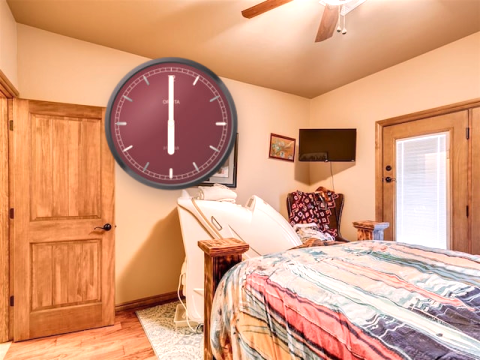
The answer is 6.00
